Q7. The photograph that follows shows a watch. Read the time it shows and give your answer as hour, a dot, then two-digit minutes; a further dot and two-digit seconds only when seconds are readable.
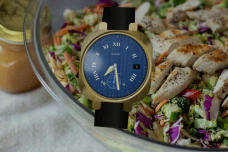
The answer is 7.28
